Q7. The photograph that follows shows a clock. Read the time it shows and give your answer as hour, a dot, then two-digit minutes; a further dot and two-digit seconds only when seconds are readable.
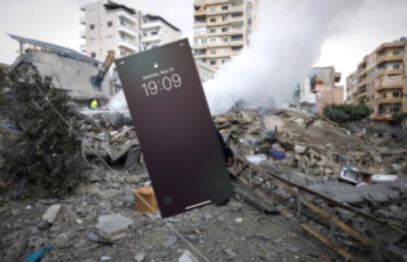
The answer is 19.09
